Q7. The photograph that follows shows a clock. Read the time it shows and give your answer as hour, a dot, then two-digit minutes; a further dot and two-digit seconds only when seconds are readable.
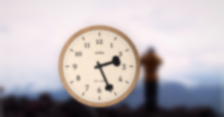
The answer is 2.26
